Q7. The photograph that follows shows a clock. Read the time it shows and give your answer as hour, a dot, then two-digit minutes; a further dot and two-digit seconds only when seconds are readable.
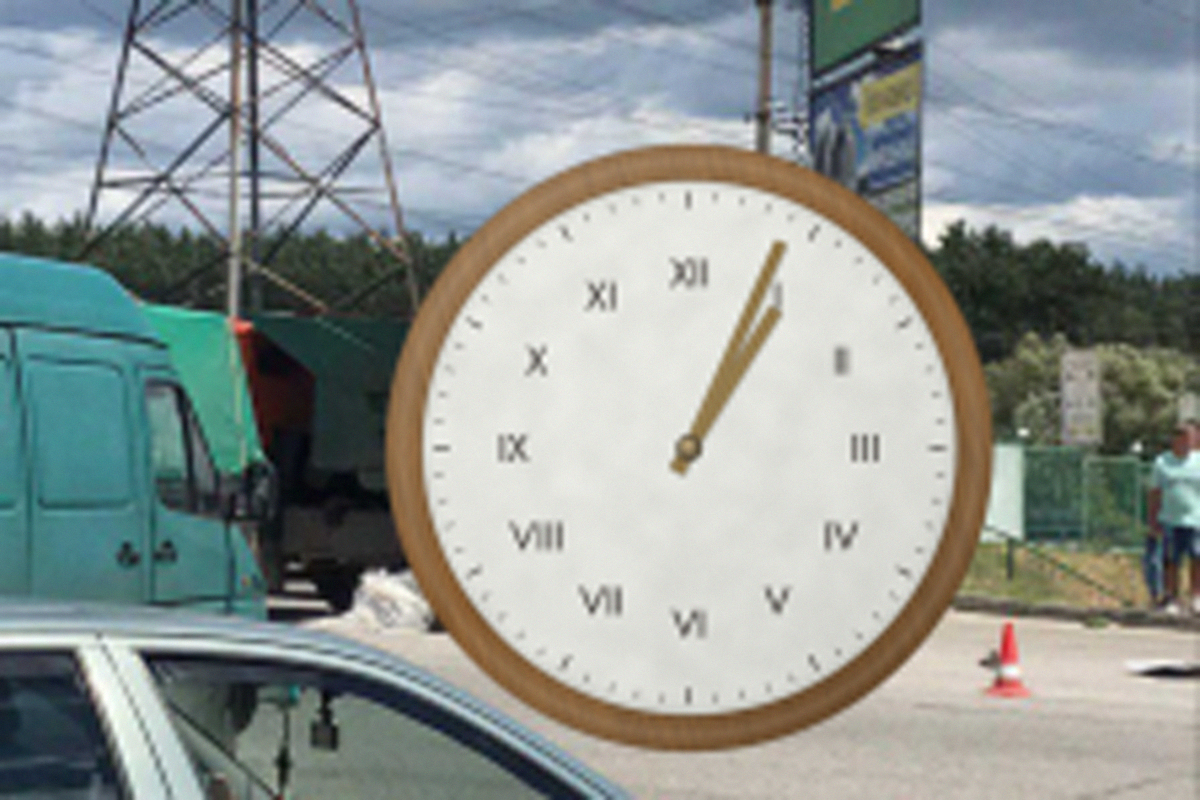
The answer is 1.04
